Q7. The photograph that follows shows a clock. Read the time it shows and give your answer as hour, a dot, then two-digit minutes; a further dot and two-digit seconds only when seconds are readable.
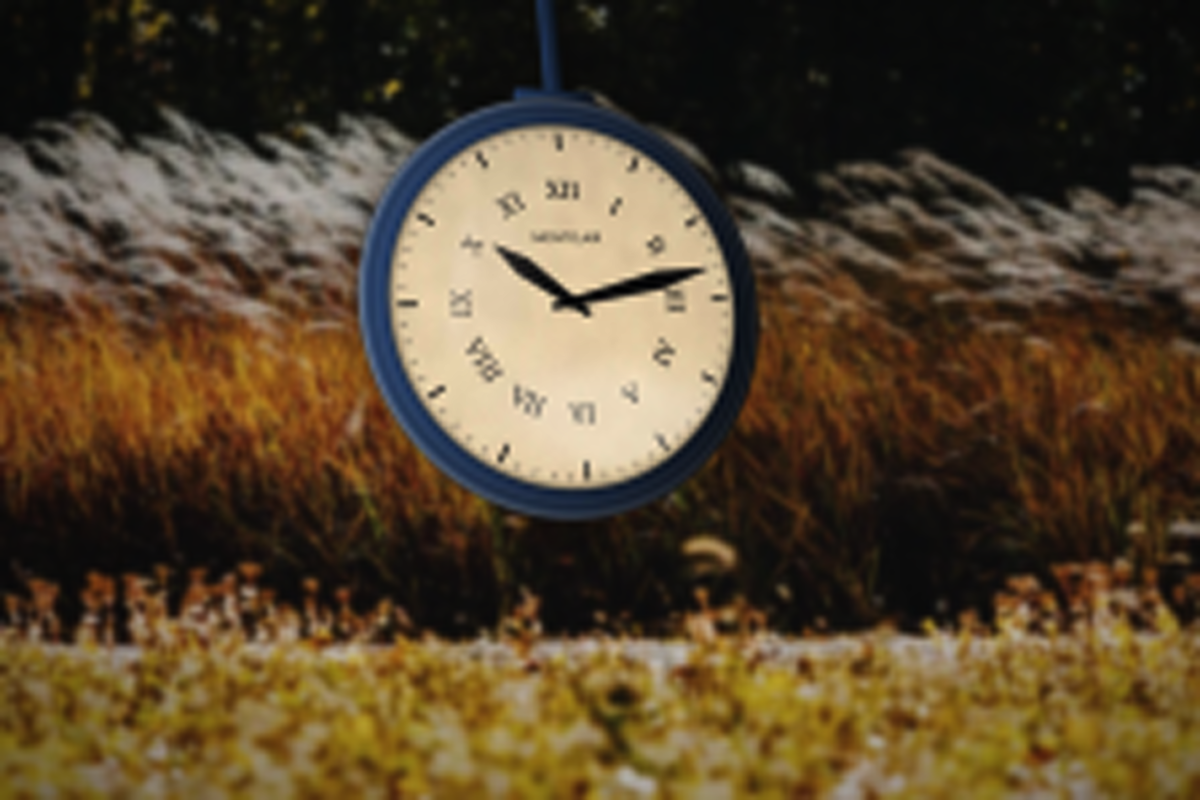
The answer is 10.13
